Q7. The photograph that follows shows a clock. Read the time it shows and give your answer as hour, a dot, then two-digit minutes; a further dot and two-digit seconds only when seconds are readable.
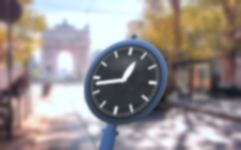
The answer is 12.43
